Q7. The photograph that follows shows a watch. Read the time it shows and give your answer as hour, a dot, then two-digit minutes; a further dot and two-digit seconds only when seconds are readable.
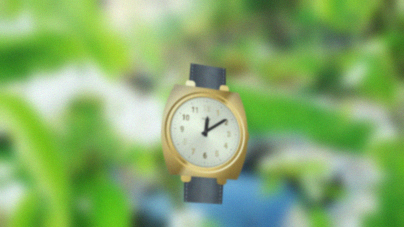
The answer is 12.09
